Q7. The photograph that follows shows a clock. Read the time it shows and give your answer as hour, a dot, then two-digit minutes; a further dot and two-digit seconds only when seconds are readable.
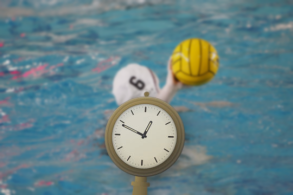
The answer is 12.49
